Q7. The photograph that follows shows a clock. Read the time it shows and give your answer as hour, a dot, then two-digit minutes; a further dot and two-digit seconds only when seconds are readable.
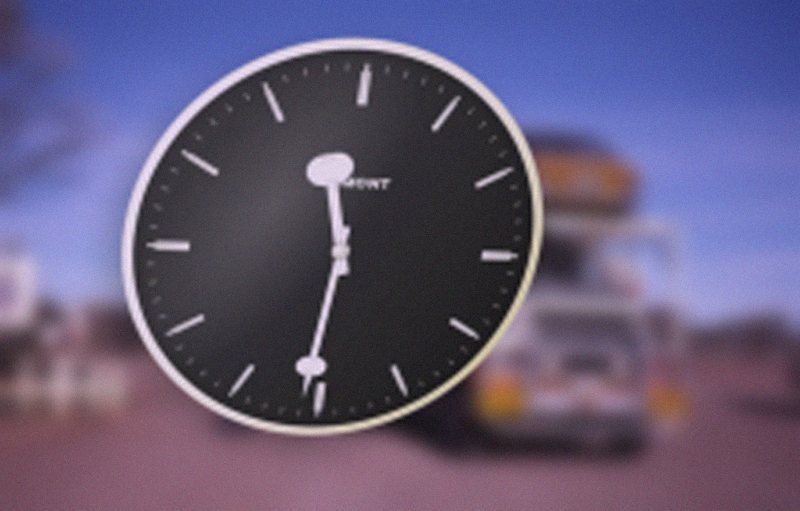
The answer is 11.31
